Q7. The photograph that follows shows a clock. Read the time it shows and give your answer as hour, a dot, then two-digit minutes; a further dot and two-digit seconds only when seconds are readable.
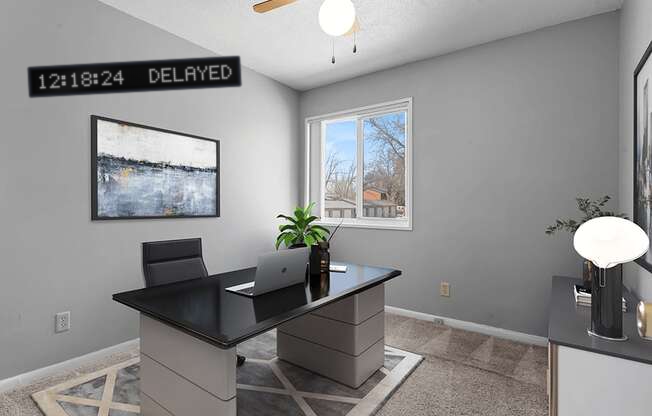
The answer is 12.18.24
